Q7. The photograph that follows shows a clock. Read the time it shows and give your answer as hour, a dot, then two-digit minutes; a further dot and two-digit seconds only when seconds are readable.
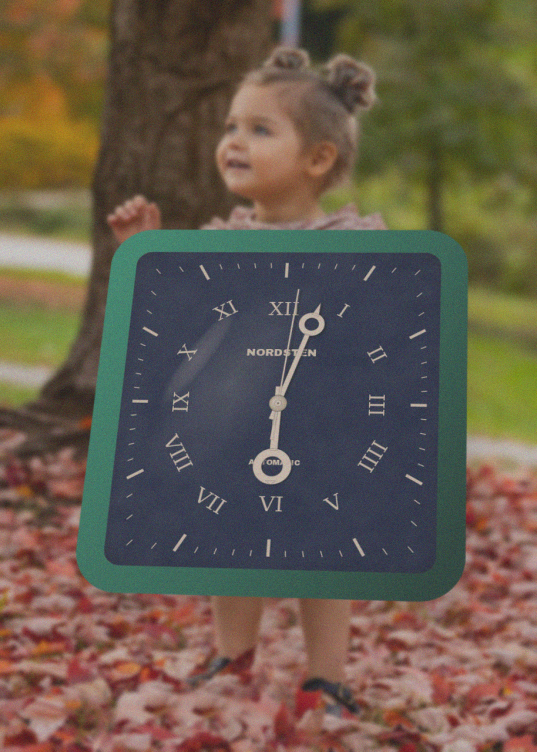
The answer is 6.03.01
